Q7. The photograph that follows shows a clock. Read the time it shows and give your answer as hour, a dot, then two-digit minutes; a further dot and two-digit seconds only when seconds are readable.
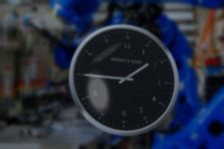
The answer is 1.45
